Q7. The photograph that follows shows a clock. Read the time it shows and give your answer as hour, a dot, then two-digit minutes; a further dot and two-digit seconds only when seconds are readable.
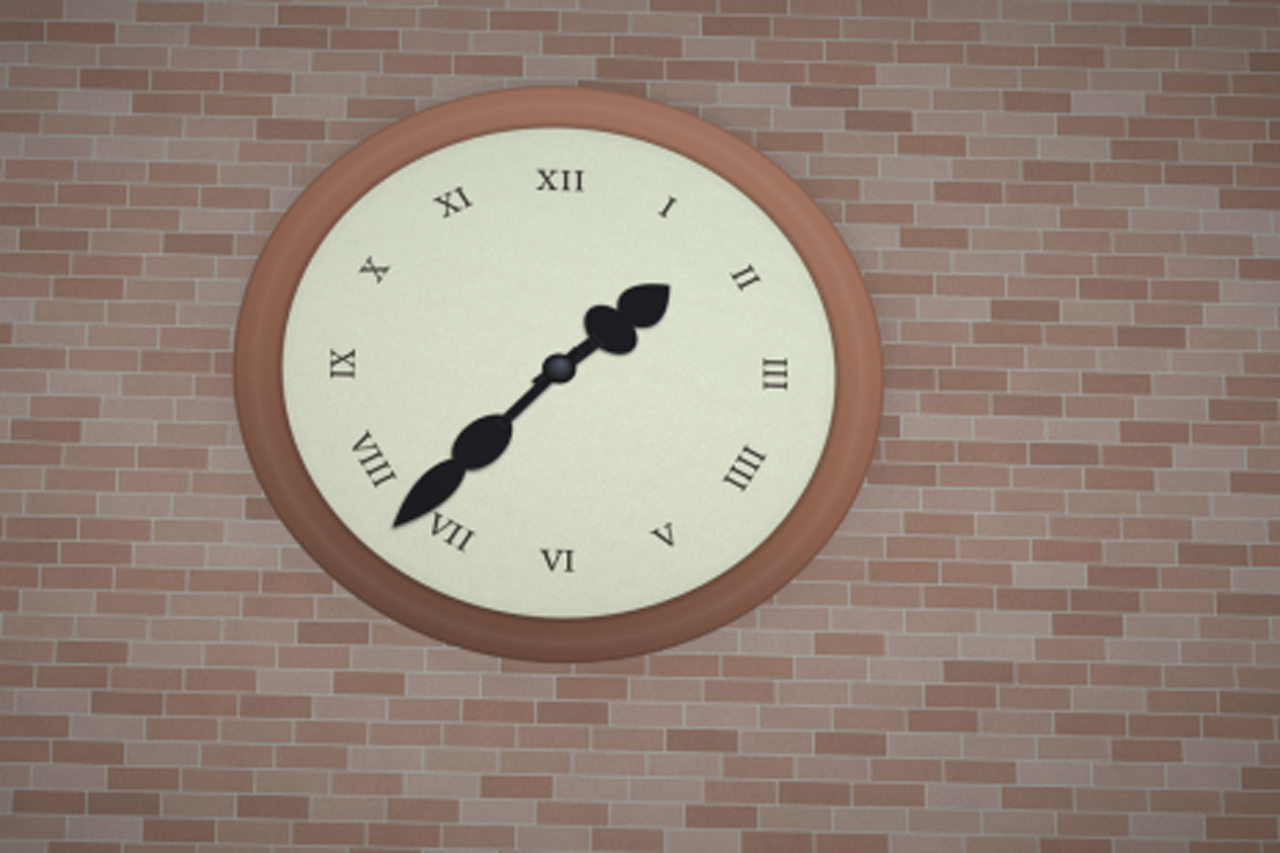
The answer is 1.37
